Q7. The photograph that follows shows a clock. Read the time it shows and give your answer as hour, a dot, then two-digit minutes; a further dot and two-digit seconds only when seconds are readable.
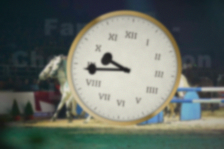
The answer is 9.44
